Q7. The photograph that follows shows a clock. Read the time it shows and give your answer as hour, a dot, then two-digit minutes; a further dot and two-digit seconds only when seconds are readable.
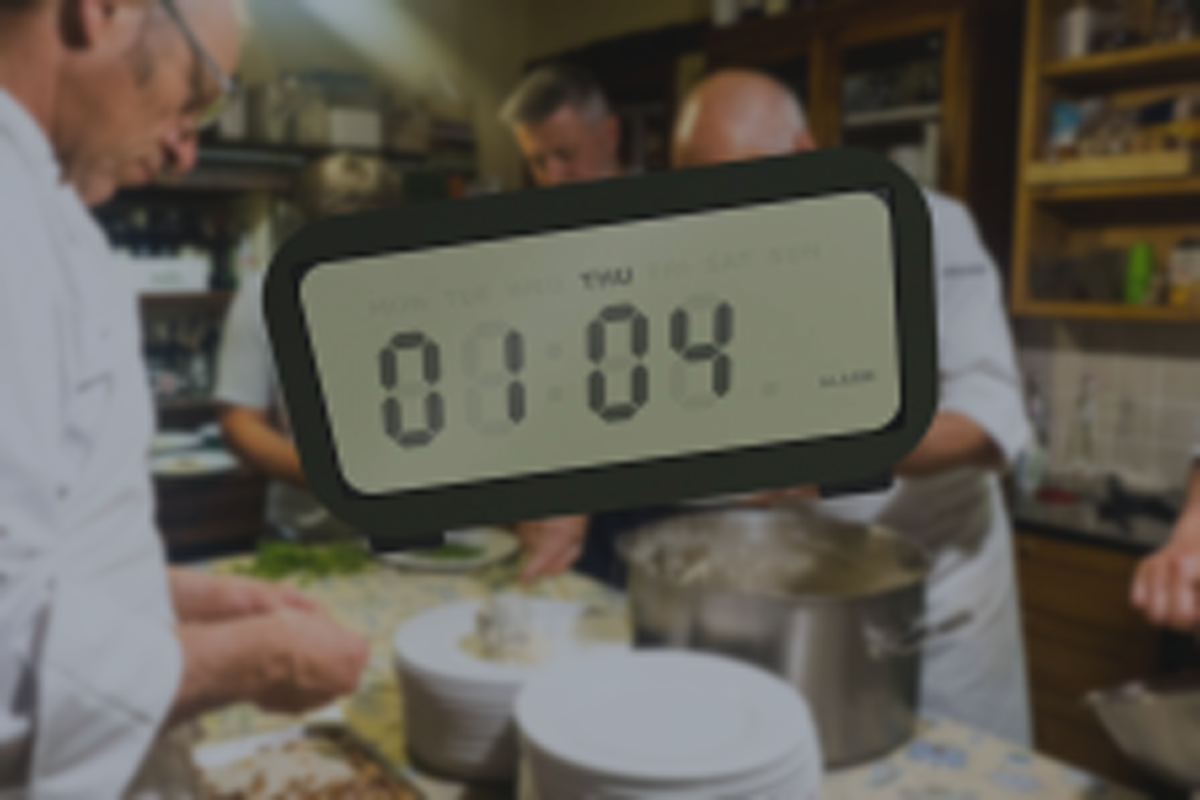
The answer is 1.04
